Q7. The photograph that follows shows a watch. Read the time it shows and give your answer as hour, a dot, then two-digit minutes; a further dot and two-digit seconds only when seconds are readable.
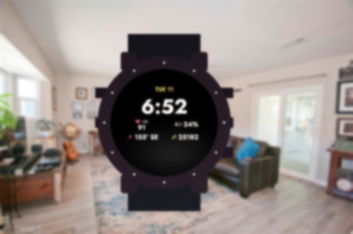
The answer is 6.52
